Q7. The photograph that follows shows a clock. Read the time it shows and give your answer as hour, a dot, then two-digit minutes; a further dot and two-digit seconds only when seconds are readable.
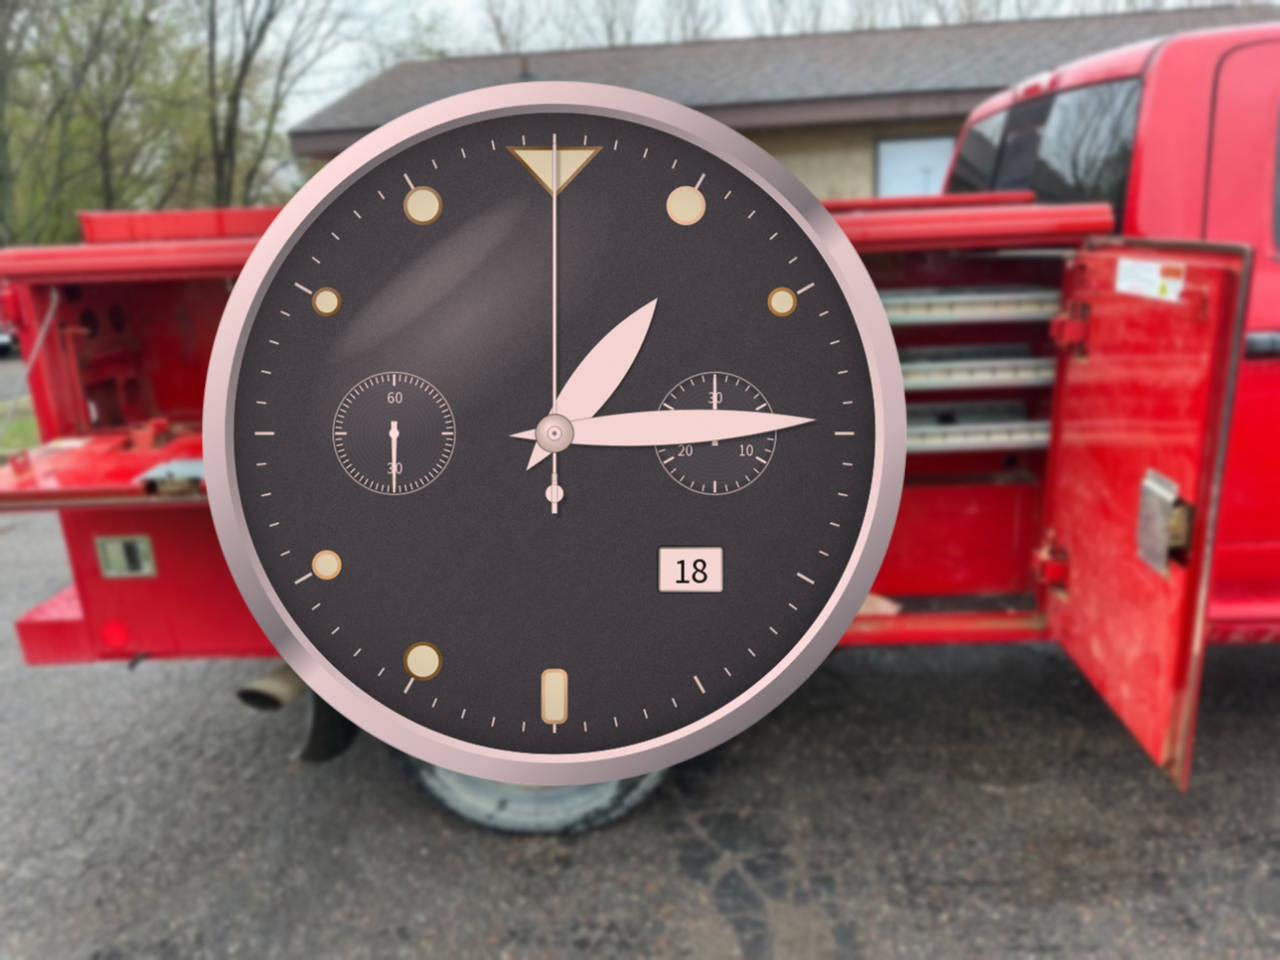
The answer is 1.14.30
